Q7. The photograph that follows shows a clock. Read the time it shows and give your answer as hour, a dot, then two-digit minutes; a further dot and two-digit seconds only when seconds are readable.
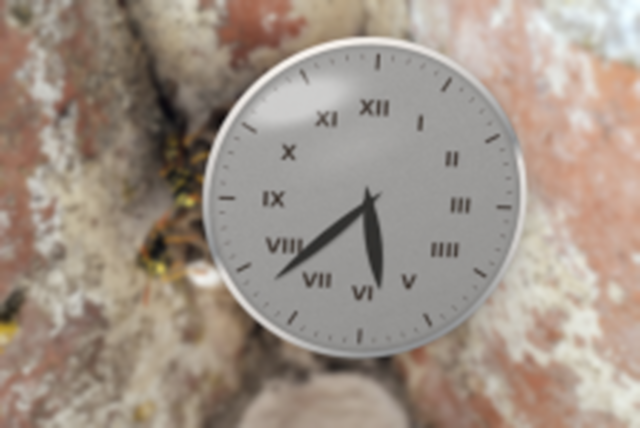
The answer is 5.38
